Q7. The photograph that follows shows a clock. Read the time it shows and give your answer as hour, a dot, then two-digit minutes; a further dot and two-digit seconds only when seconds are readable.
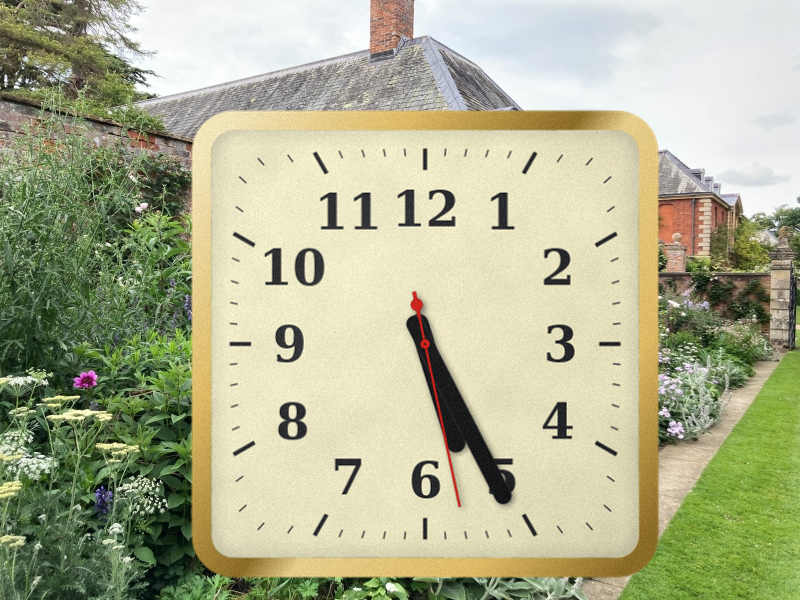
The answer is 5.25.28
